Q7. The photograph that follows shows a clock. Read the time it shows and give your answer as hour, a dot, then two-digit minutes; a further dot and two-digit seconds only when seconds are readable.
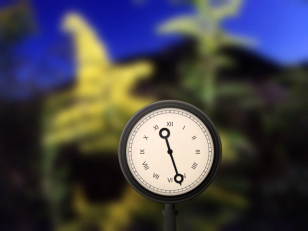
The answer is 11.27
